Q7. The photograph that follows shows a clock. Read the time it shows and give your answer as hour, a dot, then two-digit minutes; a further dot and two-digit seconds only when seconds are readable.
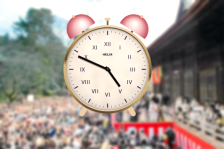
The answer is 4.49
